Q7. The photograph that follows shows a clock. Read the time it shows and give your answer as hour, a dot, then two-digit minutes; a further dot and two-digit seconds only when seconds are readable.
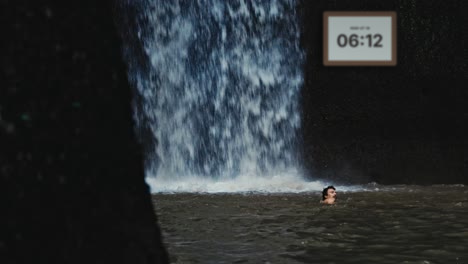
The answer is 6.12
